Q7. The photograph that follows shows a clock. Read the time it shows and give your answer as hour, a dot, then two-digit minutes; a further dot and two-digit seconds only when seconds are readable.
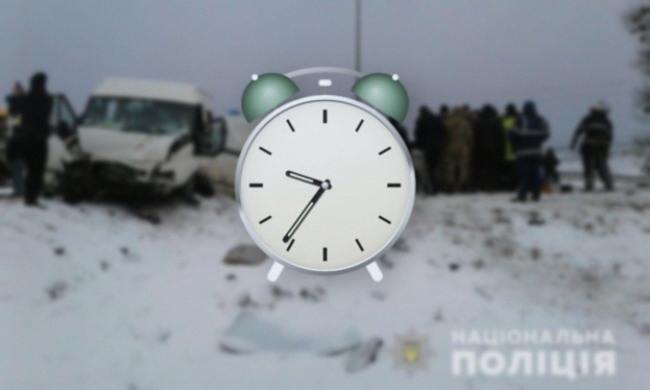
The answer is 9.36
